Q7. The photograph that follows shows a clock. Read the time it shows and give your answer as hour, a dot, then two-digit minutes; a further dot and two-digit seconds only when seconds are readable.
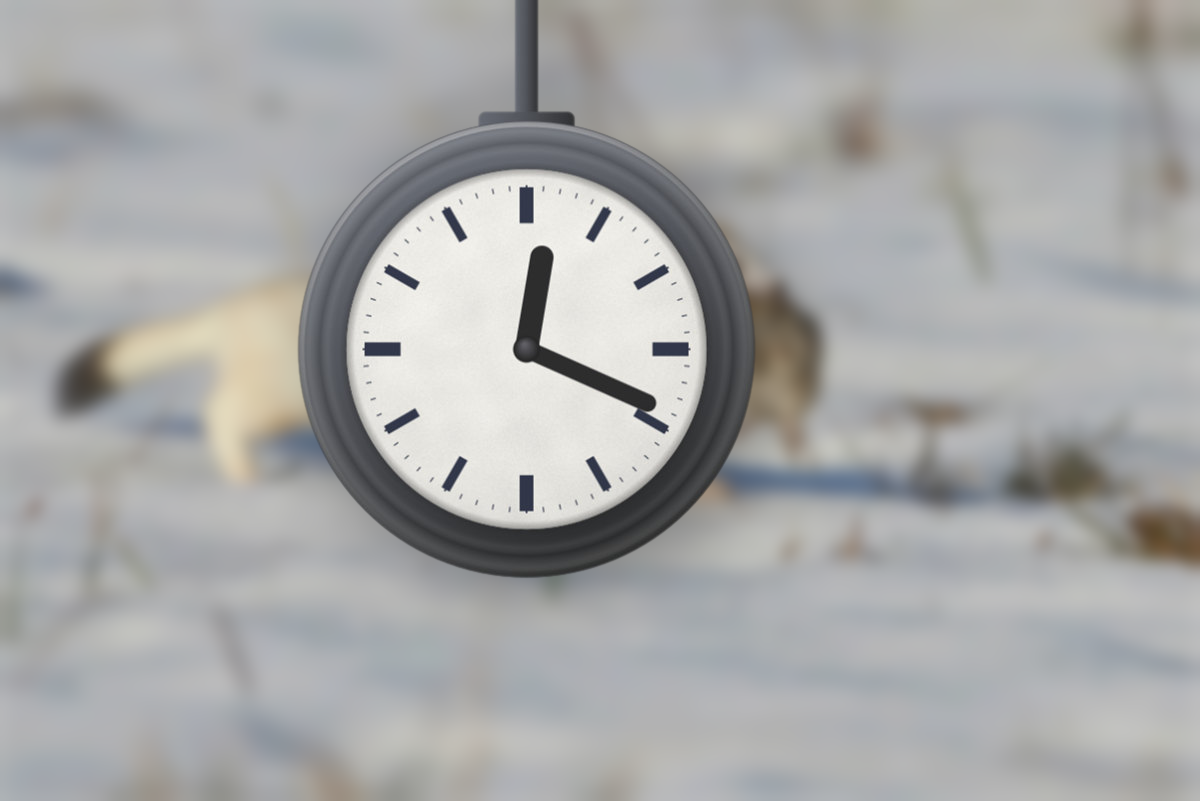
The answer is 12.19
